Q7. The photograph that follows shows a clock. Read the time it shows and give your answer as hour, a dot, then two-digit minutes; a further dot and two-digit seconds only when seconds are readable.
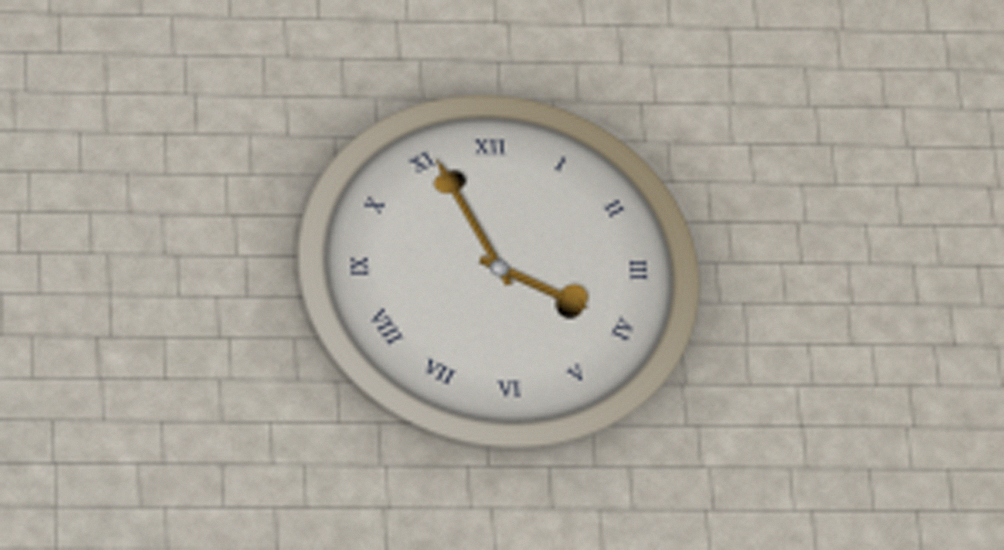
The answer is 3.56
